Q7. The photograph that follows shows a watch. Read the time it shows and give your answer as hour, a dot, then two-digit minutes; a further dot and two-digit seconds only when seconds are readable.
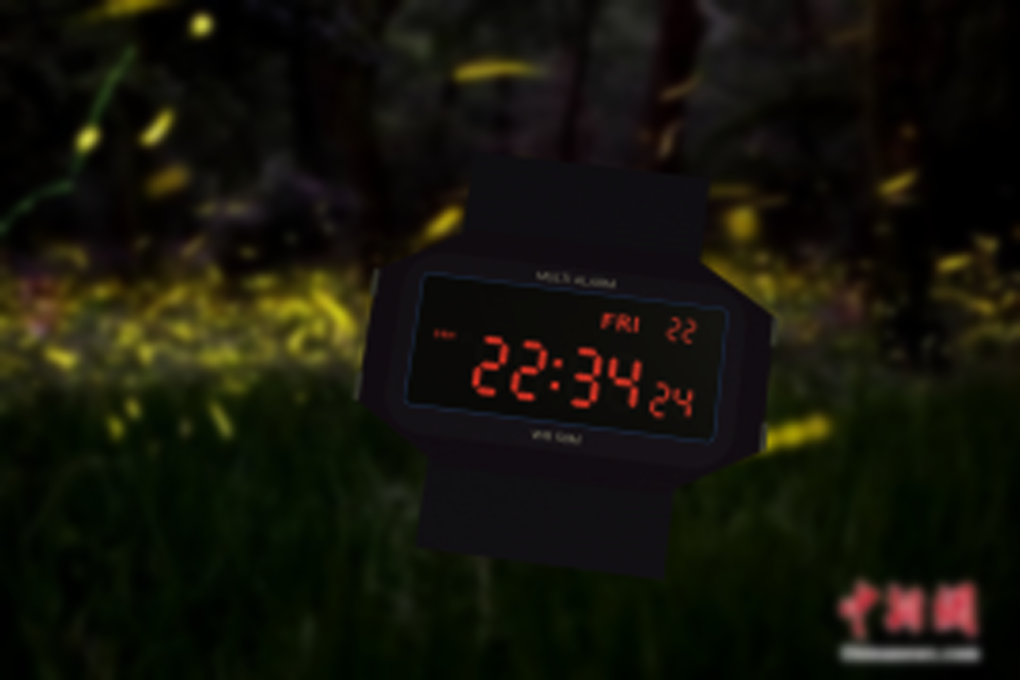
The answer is 22.34.24
